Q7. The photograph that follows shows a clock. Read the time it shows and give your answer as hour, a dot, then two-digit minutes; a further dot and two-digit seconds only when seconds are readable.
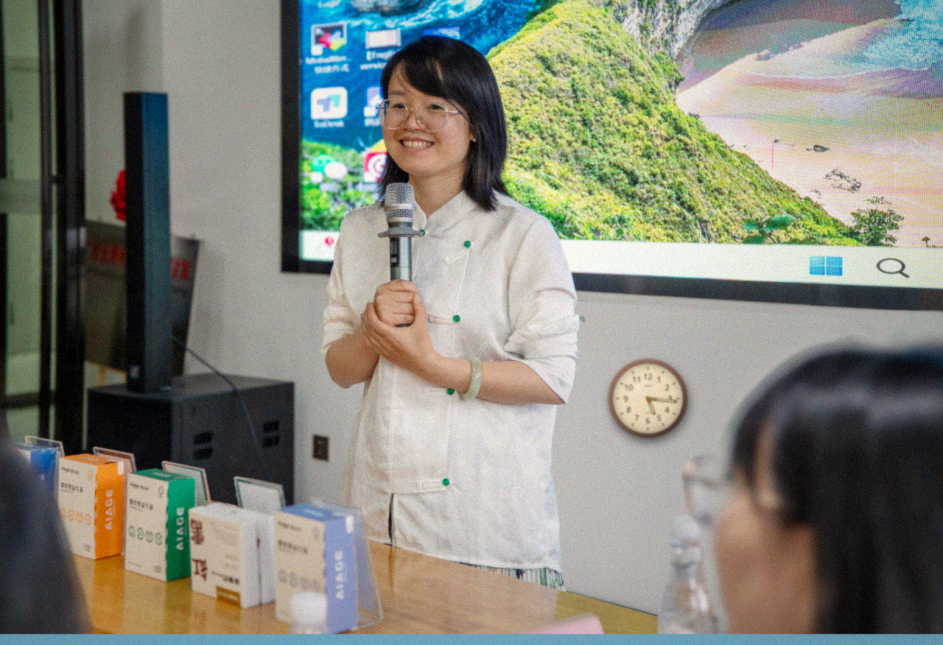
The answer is 5.16
